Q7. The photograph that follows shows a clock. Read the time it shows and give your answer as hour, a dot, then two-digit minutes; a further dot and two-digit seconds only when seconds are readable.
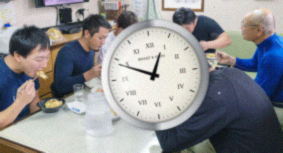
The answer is 12.49
